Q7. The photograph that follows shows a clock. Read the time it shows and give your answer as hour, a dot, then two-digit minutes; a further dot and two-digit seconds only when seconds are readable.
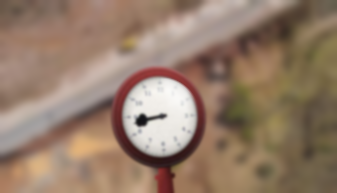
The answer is 8.43
